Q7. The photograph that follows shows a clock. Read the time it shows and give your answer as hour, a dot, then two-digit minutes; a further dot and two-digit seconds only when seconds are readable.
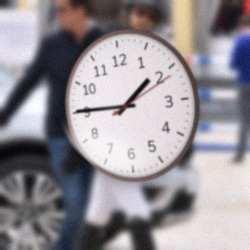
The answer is 1.45.11
